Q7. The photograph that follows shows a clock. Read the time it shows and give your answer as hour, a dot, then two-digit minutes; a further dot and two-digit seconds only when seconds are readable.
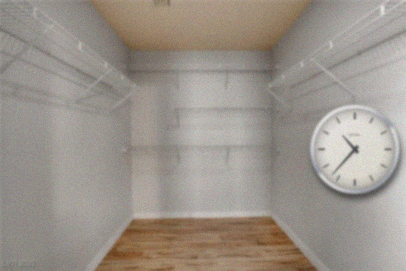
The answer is 10.37
